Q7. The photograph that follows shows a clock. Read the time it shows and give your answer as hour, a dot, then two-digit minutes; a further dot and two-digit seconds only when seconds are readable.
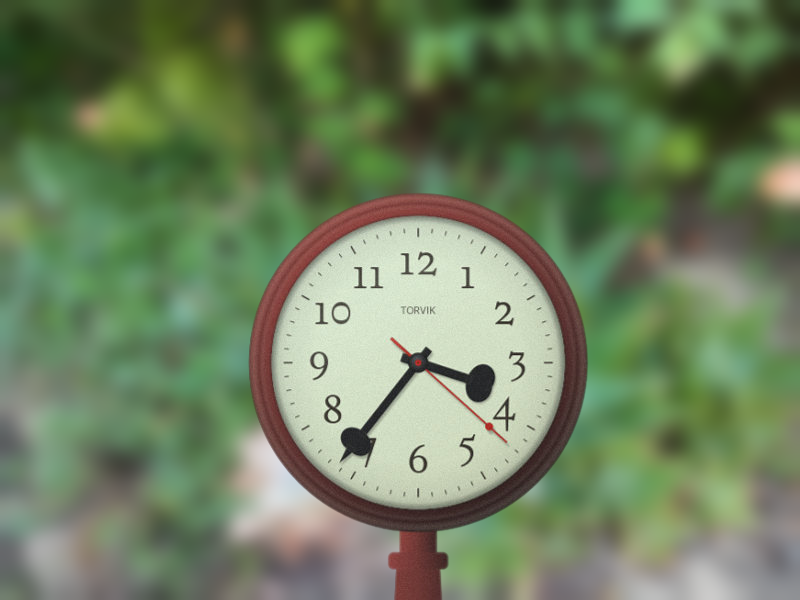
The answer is 3.36.22
